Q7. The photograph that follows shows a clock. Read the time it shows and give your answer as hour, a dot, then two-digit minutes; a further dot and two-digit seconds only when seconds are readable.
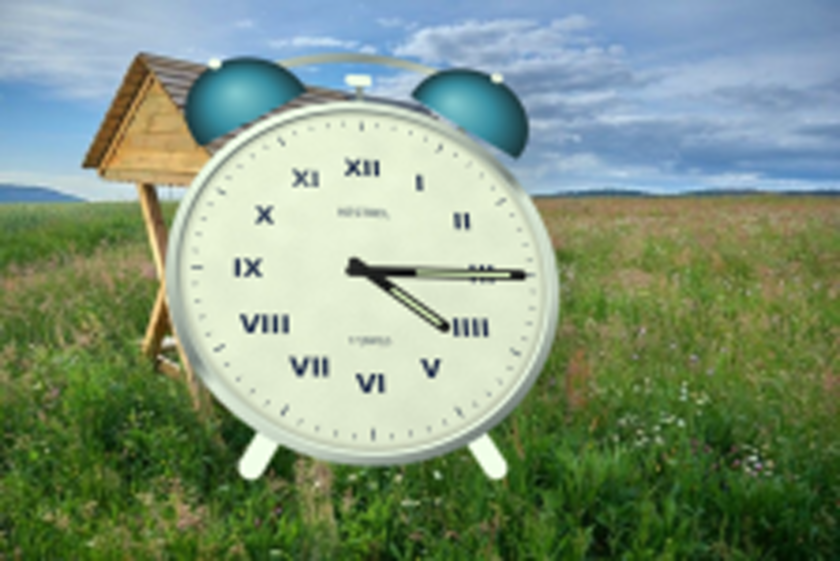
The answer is 4.15
